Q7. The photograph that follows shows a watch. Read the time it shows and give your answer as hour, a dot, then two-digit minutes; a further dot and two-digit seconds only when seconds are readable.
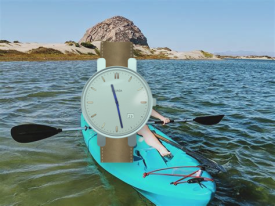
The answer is 11.28
